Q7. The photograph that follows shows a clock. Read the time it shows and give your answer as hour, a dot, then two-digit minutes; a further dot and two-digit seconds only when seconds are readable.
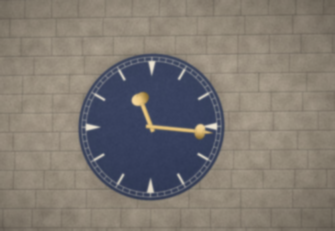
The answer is 11.16
